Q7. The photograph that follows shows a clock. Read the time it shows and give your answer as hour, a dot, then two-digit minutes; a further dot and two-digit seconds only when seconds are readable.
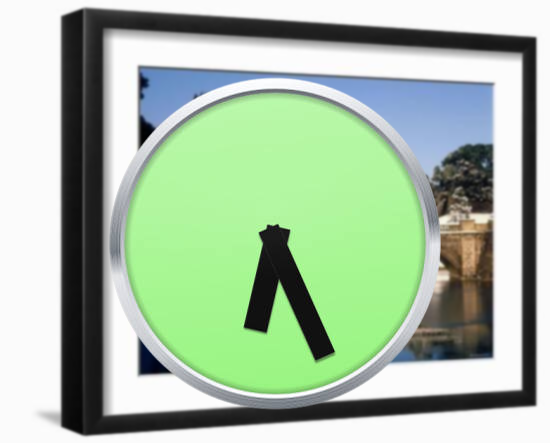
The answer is 6.26
